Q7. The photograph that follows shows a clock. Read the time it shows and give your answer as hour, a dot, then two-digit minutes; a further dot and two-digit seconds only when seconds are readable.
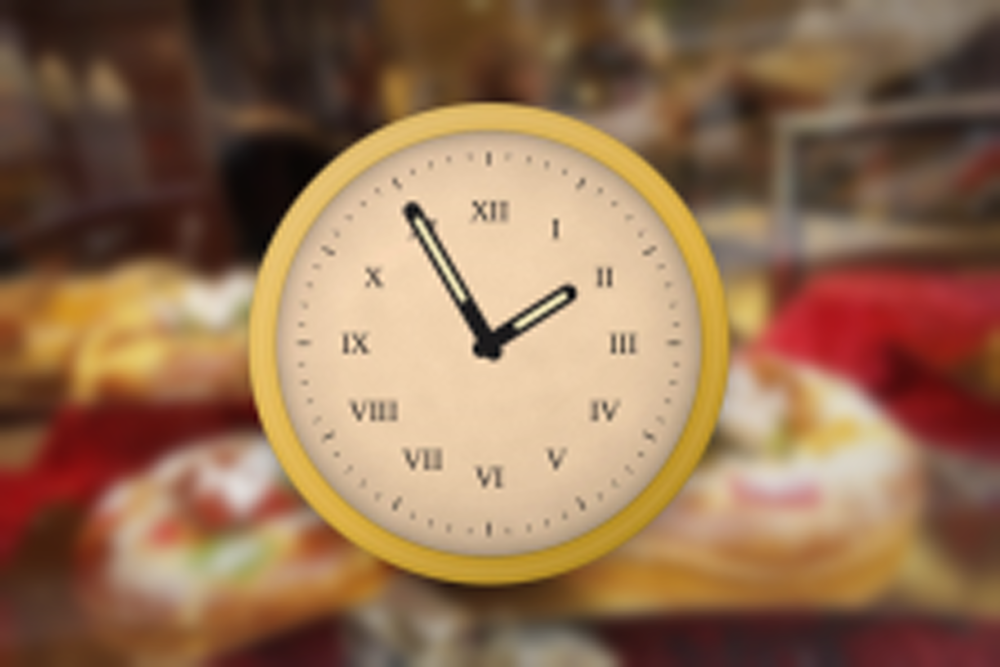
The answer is 1.55
